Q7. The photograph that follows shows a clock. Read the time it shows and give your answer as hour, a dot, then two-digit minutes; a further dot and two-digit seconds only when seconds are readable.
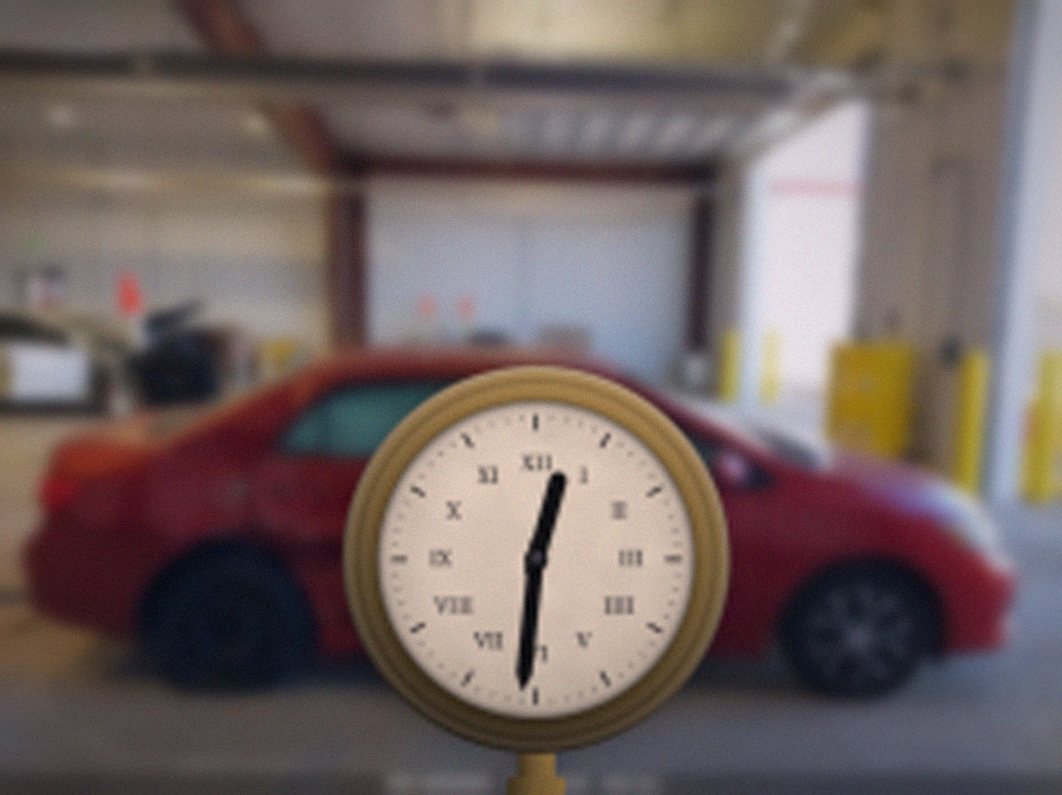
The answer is 12.31
